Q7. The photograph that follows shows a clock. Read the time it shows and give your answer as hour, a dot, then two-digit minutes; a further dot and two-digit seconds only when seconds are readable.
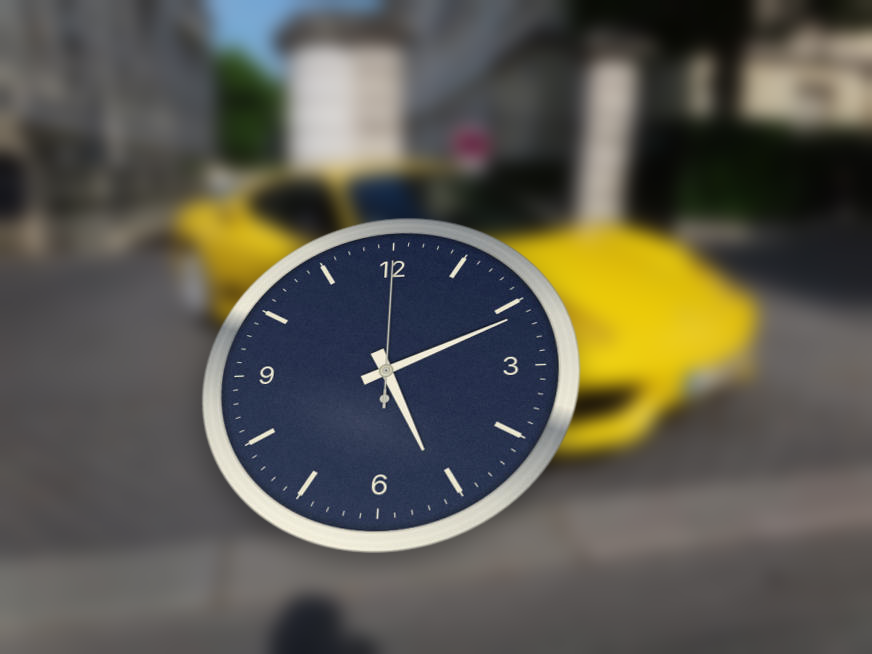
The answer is 5.11.00
